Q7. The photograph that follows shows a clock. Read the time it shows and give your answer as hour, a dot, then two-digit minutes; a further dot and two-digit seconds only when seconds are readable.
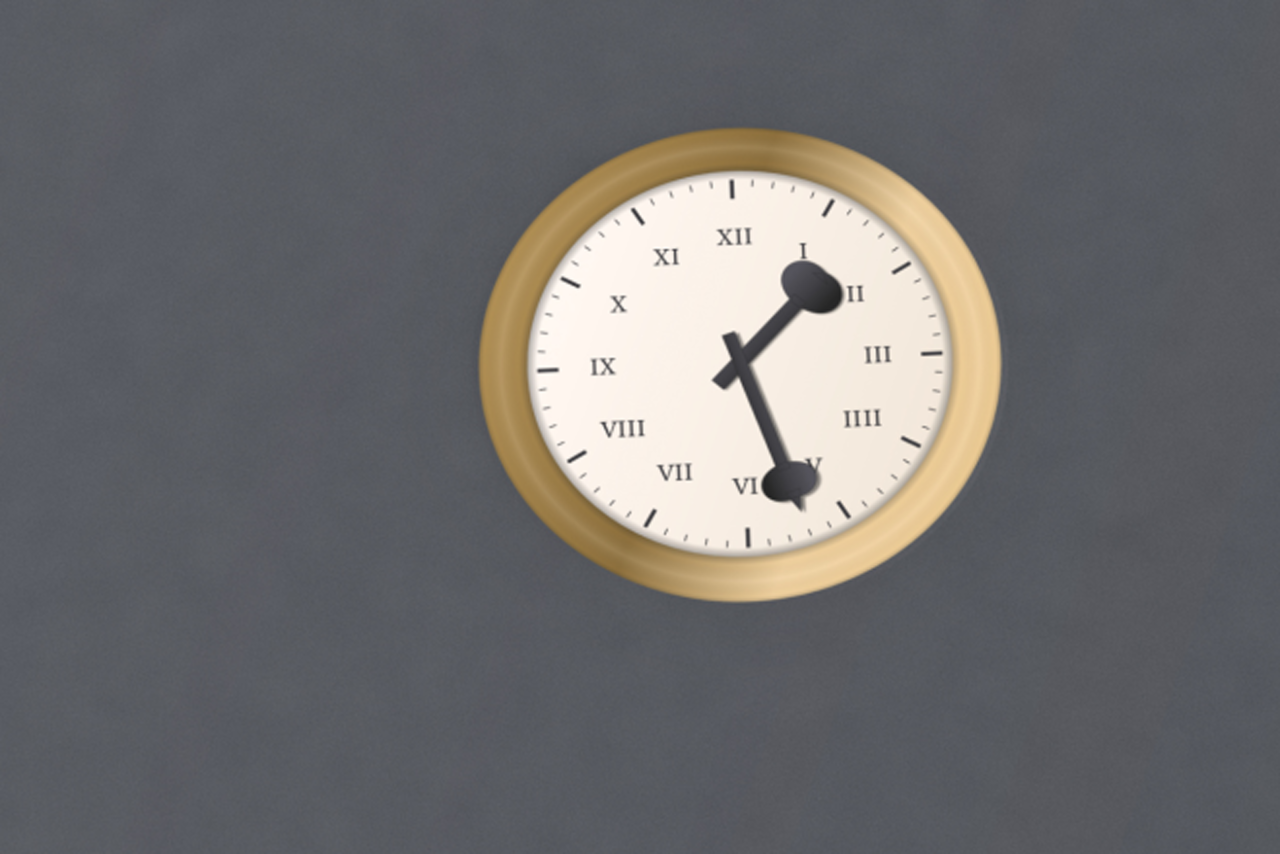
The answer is 1.27
